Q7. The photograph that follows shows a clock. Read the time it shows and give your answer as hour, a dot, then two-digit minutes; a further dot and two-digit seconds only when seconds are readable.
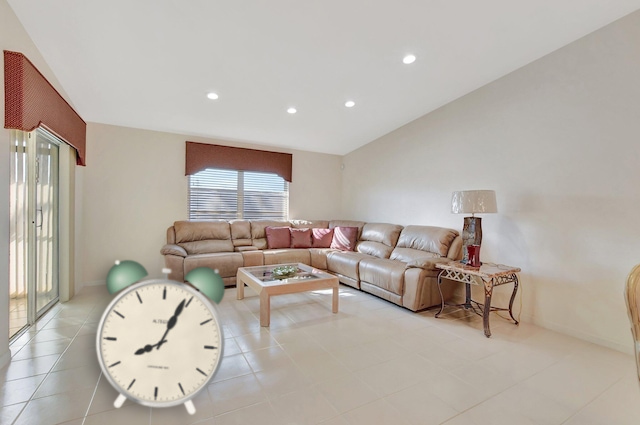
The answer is 8.04
